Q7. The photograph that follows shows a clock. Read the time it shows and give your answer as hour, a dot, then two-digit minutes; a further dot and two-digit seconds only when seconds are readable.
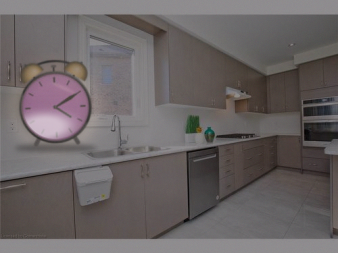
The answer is 4.10
